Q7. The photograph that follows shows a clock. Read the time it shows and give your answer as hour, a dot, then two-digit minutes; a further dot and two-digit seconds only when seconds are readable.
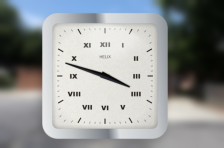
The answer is 3.48
